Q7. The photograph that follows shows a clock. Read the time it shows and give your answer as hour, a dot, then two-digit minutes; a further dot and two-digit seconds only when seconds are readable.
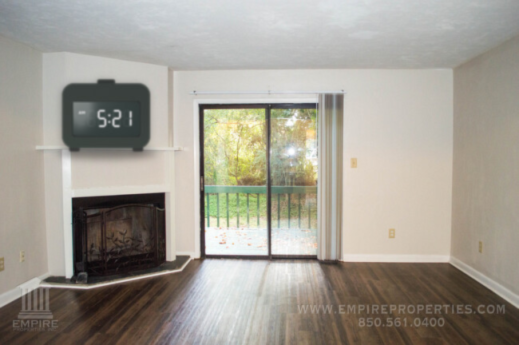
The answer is 5.21
